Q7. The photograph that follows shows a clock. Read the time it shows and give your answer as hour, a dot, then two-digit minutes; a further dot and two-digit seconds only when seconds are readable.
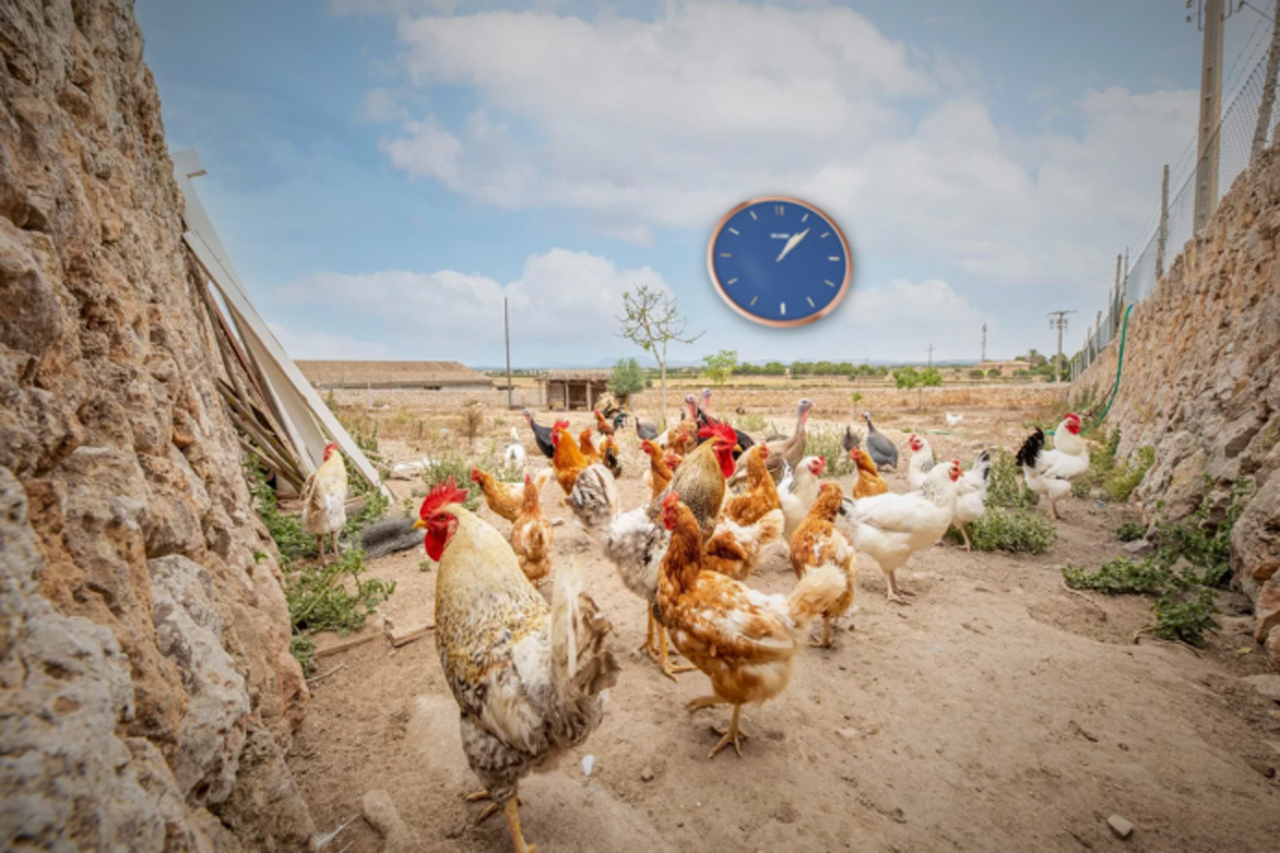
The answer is 1.07
